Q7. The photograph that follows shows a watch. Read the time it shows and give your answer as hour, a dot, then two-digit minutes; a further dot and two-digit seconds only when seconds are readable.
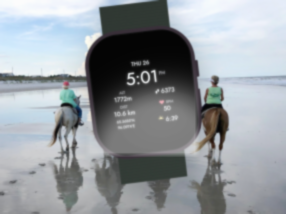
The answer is 5.01
